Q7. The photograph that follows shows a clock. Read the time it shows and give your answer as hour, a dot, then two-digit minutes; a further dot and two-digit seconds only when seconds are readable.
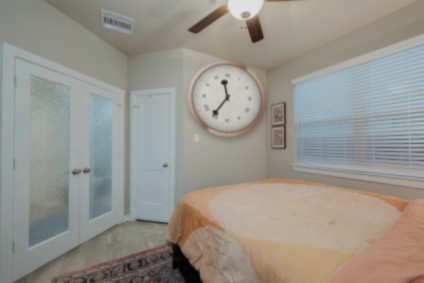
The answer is 11.36
